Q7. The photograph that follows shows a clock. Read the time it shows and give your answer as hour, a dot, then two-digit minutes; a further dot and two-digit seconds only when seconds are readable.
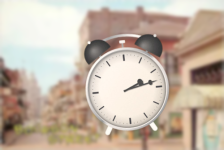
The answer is 2.13
